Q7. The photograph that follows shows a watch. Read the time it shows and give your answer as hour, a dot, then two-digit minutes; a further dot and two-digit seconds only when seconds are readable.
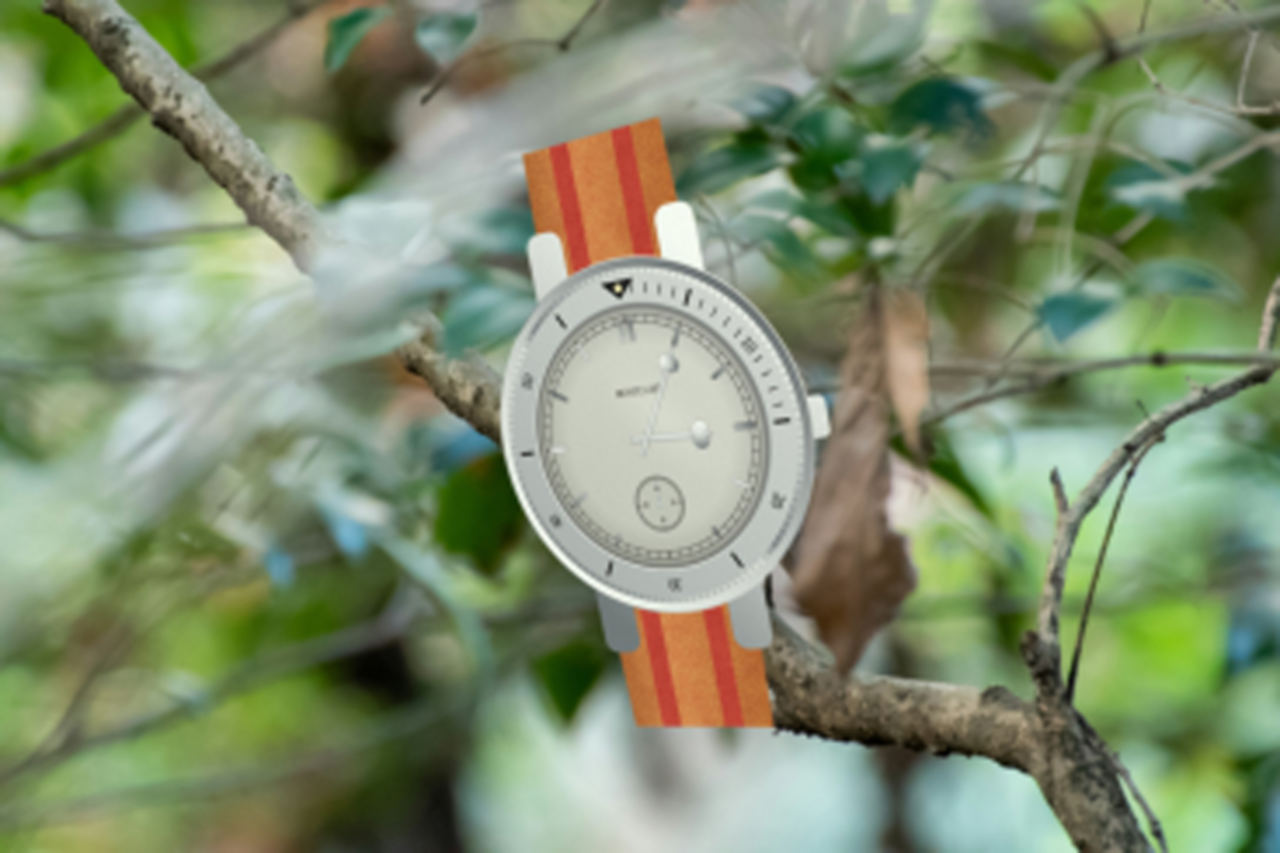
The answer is 3.05
